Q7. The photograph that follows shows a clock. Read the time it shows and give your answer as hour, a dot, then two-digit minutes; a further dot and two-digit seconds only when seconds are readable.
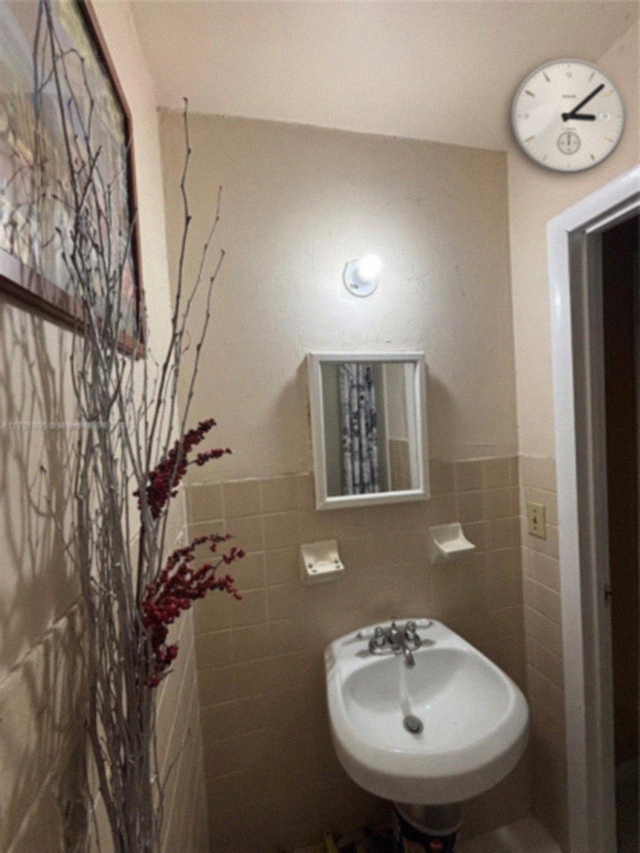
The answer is 3.08
